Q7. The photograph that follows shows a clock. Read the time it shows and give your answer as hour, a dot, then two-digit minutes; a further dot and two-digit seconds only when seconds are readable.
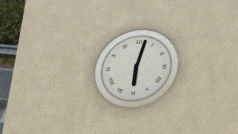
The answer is 6.02
